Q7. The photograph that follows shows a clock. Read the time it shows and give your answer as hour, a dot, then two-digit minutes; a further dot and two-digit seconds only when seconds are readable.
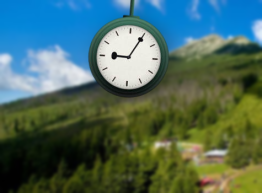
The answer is 9.05
